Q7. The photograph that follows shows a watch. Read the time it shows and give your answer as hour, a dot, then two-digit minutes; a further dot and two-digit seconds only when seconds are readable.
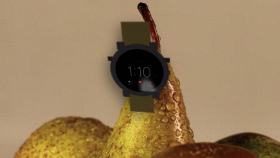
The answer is 1.10
